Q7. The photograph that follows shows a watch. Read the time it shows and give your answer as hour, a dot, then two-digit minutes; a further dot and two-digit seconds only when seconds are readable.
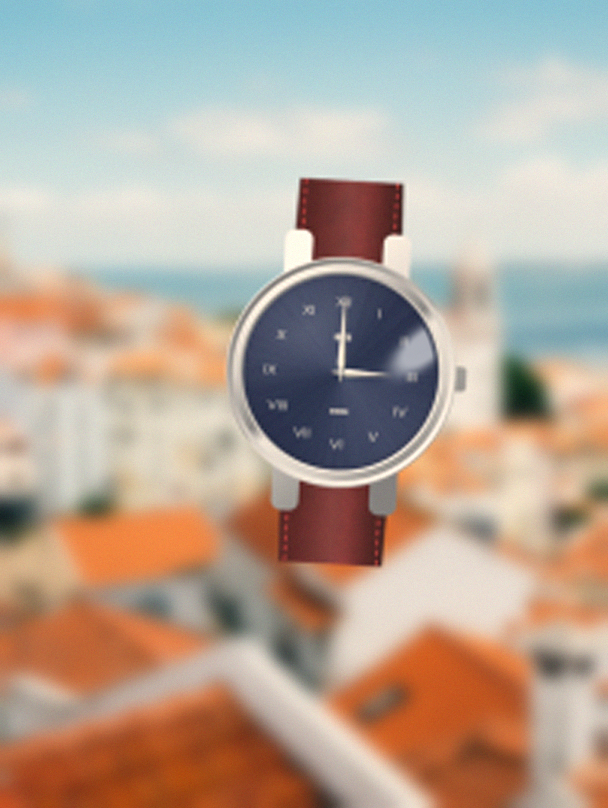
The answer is 3.00
